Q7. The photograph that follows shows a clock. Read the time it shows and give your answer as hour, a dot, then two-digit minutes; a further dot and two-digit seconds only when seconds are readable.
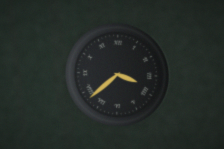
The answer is 3.38
